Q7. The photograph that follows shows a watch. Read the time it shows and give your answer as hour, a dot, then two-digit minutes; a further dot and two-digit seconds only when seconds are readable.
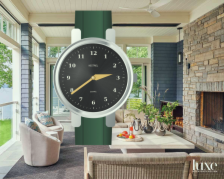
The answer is 2.39
